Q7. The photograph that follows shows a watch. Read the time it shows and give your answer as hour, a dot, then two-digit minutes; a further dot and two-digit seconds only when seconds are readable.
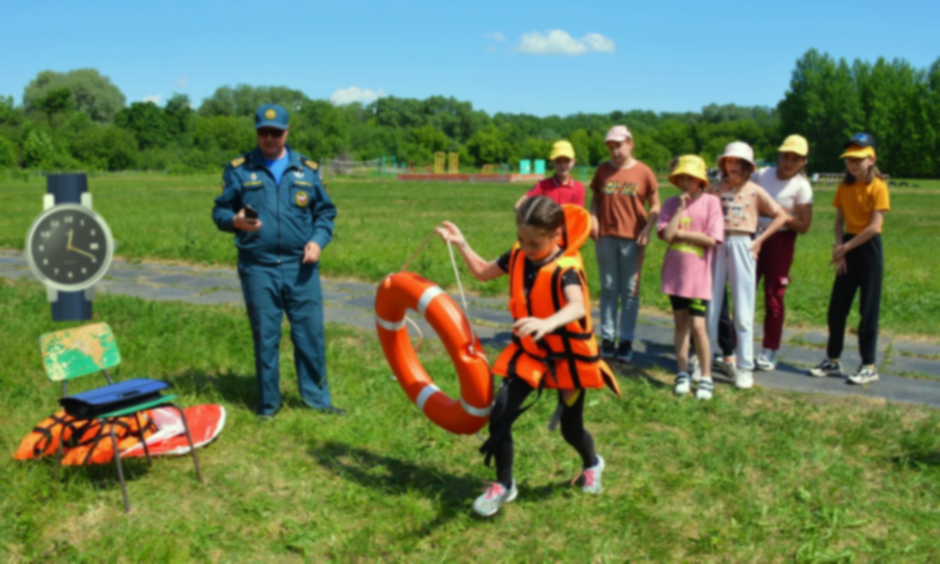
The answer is 12.19
